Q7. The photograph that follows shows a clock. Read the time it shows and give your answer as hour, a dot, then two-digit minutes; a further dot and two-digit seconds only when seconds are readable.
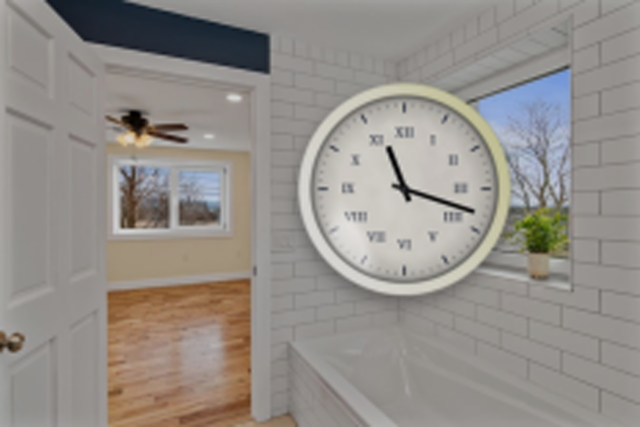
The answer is 11.18
